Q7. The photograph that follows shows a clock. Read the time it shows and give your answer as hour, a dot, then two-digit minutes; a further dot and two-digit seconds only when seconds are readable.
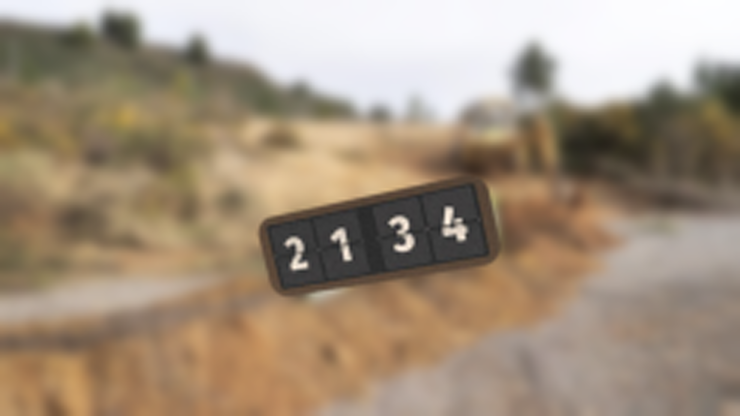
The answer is 21.34
